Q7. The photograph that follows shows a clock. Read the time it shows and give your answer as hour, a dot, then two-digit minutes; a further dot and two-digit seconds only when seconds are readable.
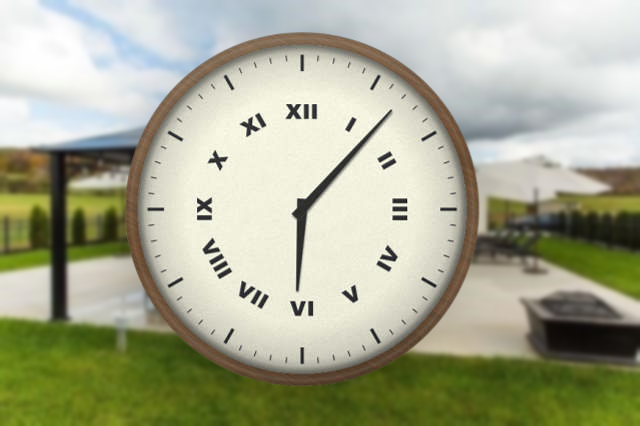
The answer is 6.07
